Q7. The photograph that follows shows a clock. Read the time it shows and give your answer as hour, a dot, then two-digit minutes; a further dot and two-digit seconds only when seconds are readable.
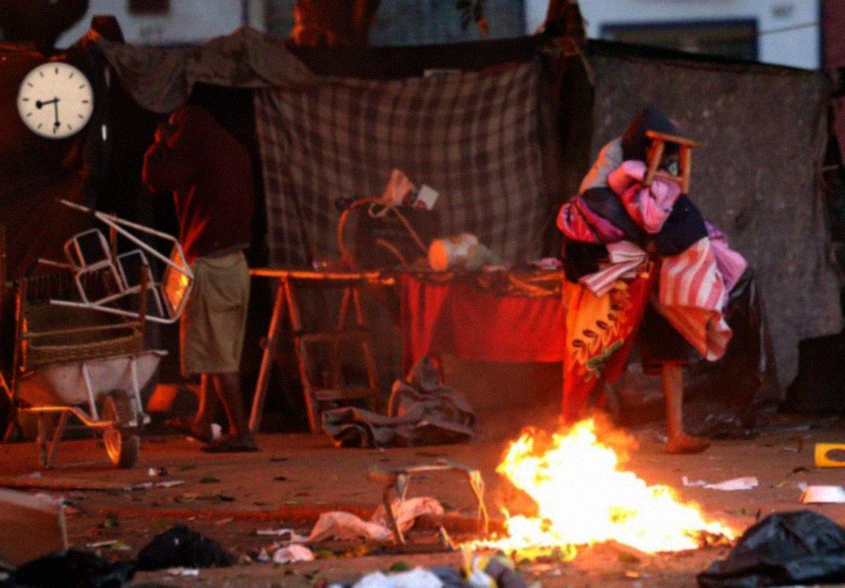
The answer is 8.29
